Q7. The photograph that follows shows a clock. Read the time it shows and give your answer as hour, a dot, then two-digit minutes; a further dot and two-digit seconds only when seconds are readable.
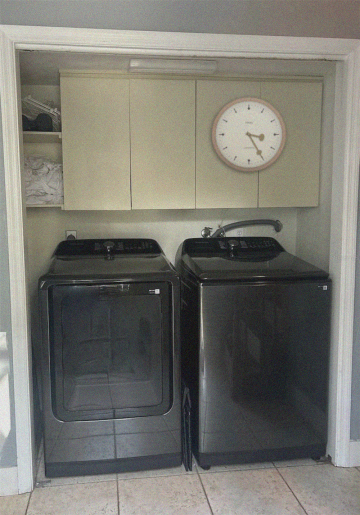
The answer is 3.25
